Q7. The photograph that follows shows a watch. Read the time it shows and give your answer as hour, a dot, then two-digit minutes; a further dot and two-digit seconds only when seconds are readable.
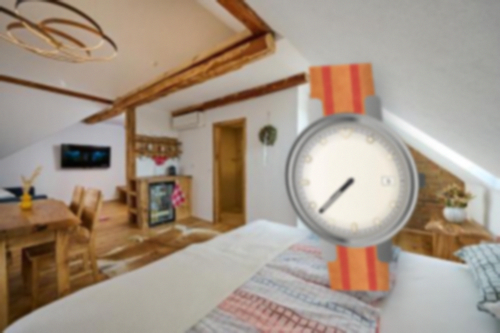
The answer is 7.38
